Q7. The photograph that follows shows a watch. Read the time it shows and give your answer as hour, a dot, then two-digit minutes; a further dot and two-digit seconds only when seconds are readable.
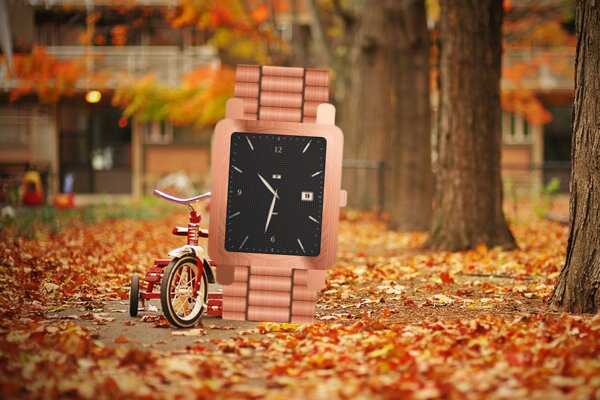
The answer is 10.32
